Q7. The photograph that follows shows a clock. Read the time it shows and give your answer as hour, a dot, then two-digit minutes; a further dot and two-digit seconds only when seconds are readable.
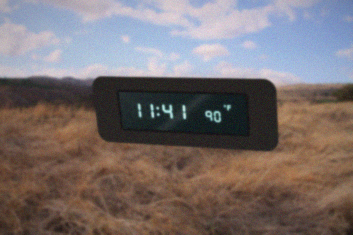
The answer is 11.41
